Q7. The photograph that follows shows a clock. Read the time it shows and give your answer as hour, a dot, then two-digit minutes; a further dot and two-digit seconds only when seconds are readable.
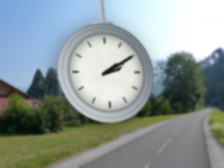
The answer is 2.10
